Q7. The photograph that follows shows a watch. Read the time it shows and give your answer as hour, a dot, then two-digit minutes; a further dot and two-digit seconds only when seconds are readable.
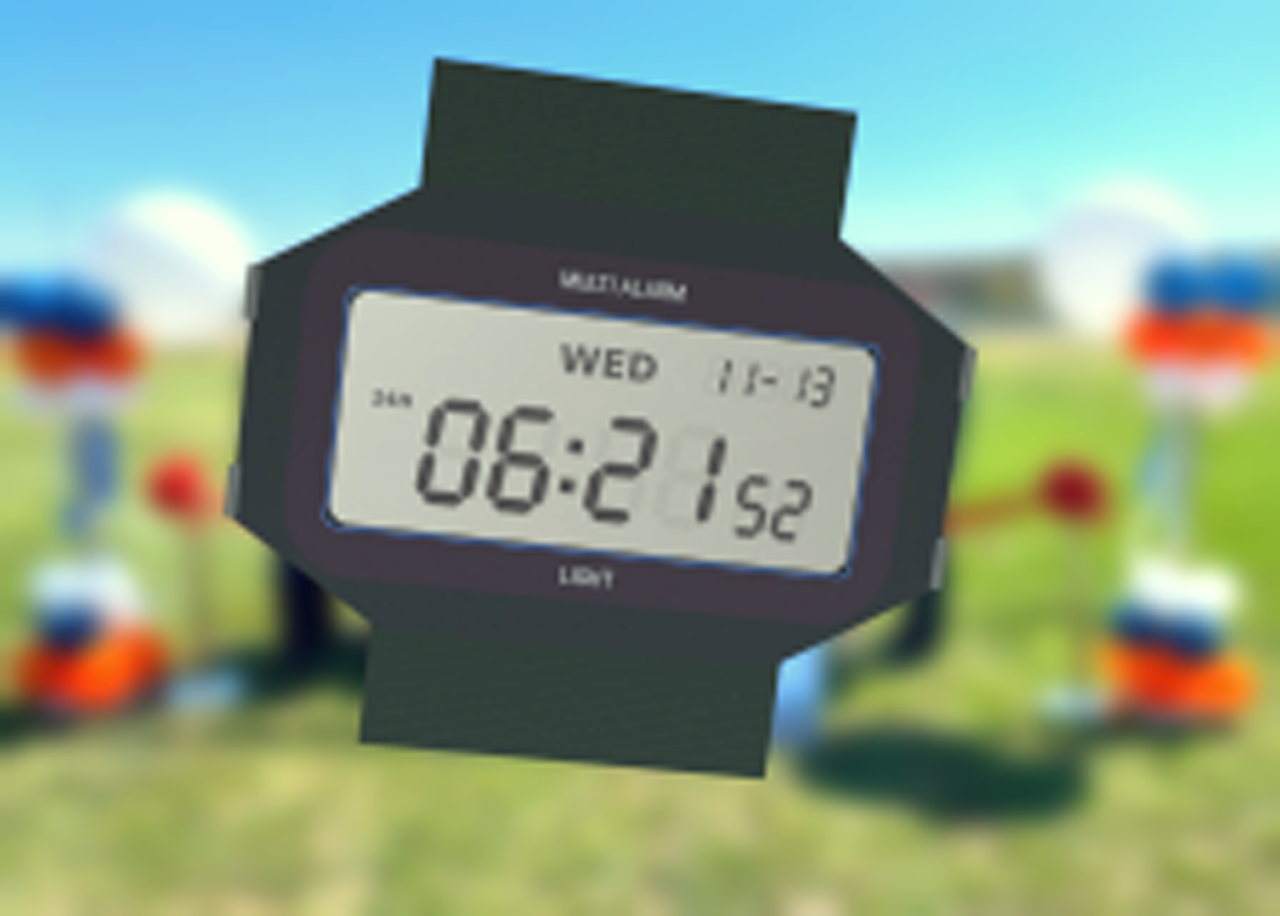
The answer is 6.21.52
